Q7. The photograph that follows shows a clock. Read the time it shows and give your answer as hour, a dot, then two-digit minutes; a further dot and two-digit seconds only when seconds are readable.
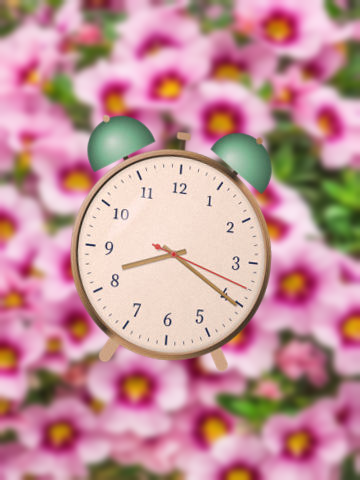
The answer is 8.20.18
